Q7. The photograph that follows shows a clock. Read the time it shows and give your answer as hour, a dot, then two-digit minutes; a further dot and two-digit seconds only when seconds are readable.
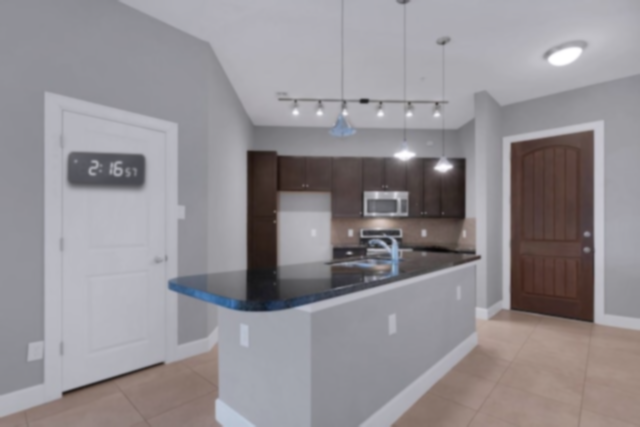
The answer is 2.16
